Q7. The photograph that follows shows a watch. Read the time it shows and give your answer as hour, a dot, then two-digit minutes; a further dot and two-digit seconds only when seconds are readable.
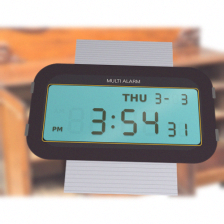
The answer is 3.54.31
